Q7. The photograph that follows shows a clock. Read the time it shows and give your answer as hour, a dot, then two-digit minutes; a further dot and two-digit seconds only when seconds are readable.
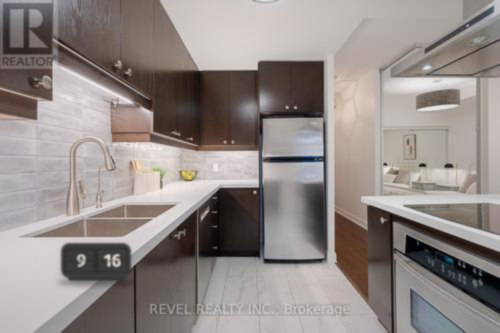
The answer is 9.16
